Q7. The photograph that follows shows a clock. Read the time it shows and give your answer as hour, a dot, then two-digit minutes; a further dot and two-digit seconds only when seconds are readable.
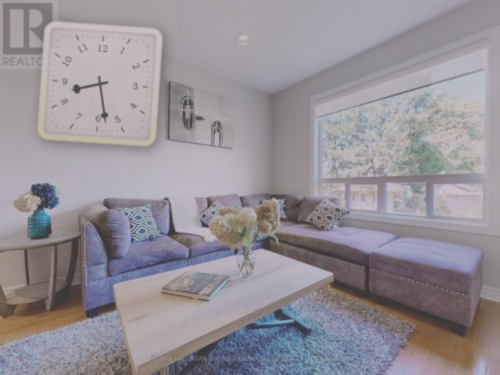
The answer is 8.28
